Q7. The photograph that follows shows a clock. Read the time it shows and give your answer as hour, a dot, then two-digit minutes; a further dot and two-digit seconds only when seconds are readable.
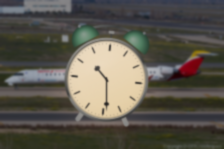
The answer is 10.29
